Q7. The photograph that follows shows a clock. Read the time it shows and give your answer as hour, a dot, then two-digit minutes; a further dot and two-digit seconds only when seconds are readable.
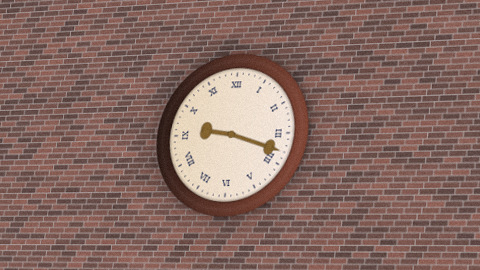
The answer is 9.18
